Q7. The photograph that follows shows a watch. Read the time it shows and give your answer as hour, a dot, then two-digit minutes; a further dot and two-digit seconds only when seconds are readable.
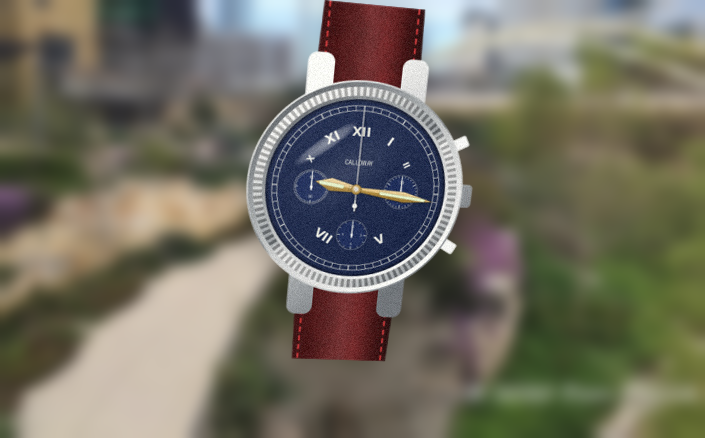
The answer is 9.16
